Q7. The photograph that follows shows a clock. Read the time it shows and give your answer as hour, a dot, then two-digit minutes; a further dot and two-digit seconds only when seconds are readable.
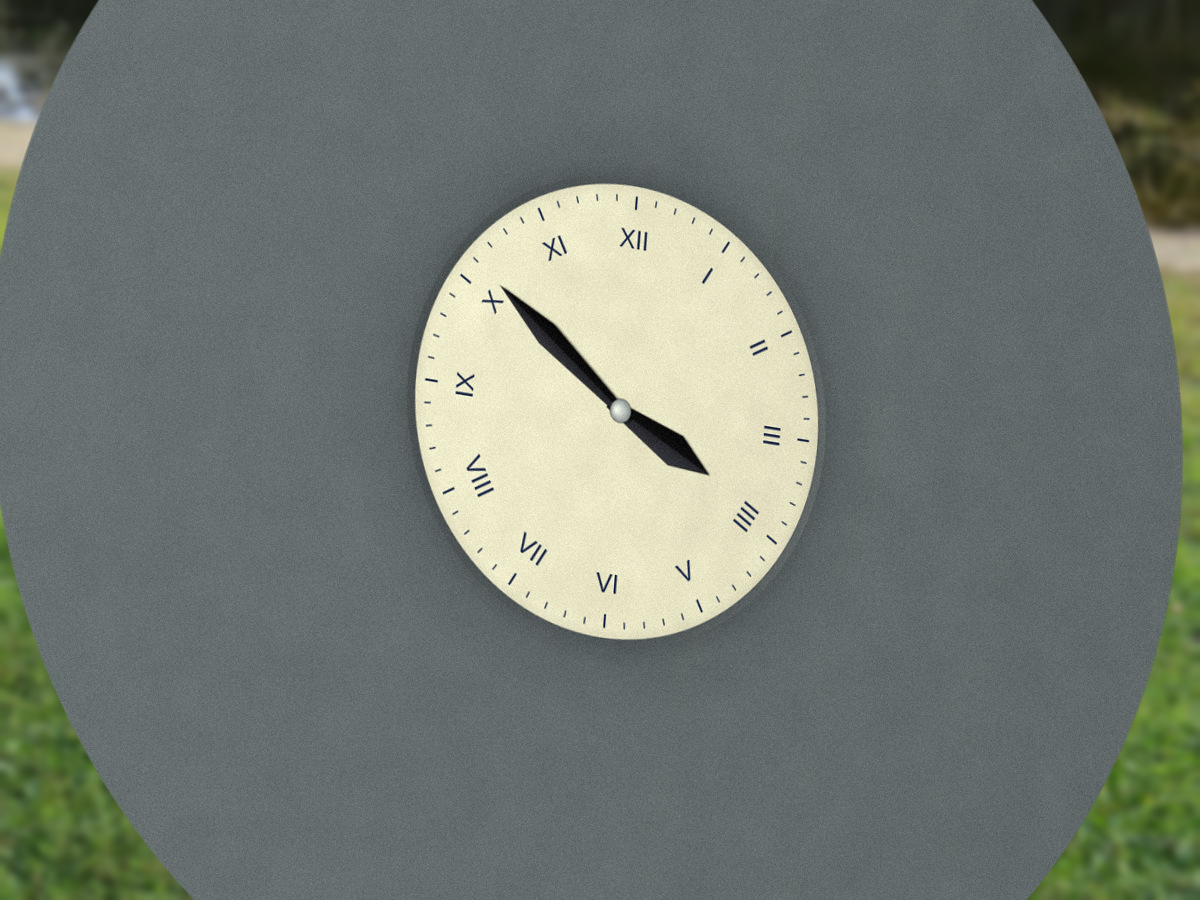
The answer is 3.51
